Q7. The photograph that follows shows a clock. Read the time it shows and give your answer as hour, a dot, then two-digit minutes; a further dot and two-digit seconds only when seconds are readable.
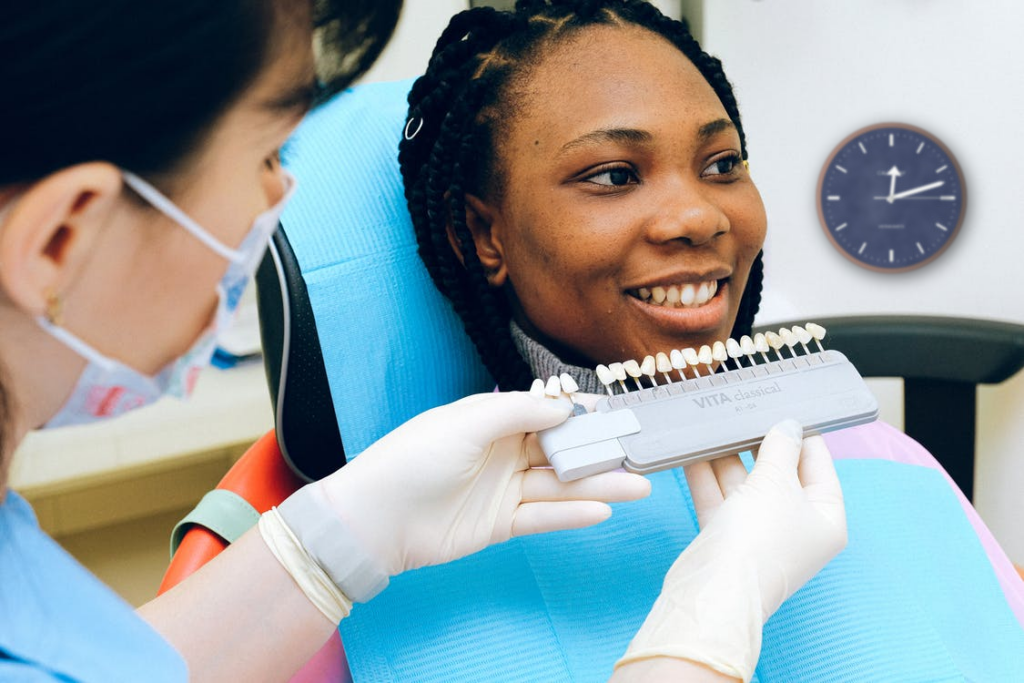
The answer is 12.12.15
